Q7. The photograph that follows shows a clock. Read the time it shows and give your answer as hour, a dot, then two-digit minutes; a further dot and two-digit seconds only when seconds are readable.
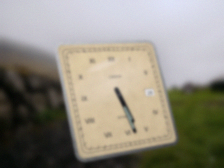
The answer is 5.28
